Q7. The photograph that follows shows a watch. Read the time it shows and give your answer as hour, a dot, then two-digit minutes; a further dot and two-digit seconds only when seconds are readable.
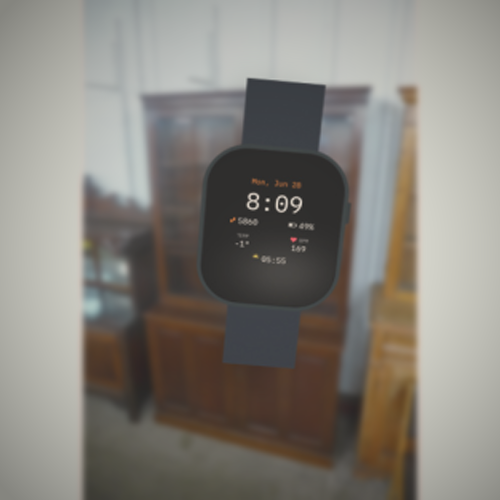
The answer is 8.09
